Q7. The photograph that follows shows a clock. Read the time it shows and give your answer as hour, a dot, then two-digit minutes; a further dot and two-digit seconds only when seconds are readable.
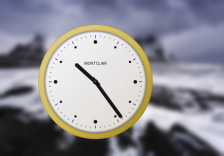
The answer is 10.24
